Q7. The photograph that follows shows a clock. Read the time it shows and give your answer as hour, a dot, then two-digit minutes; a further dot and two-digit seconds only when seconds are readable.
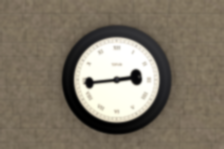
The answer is 2.44
